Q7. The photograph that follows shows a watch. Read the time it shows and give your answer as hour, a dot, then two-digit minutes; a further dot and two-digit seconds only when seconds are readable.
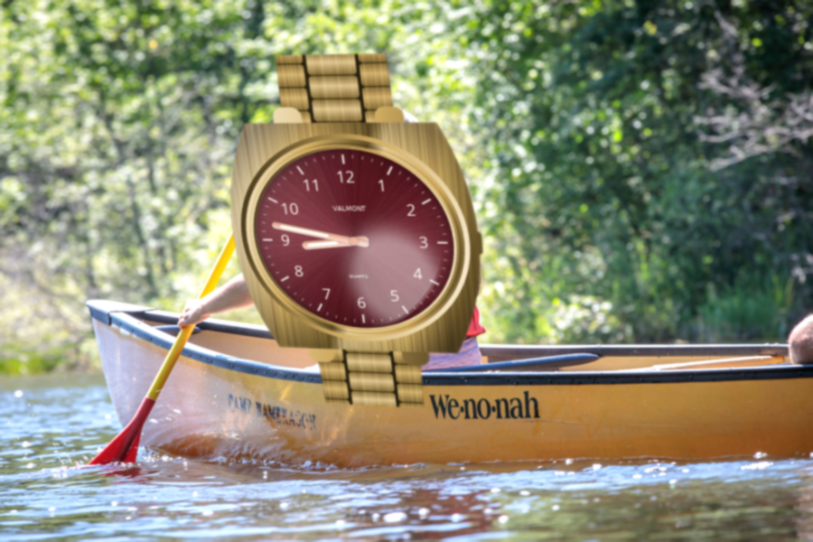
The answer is 8.47
